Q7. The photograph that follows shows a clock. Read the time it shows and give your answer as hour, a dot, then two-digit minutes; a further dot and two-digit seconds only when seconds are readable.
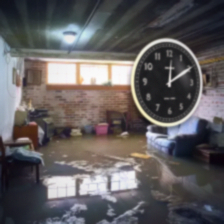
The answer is 12.10
